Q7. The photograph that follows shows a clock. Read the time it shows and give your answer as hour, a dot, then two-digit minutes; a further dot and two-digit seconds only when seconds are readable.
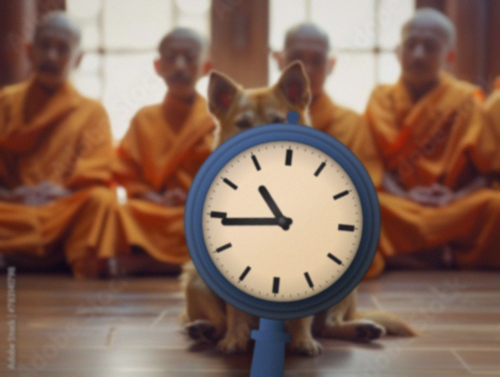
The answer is 10.44
